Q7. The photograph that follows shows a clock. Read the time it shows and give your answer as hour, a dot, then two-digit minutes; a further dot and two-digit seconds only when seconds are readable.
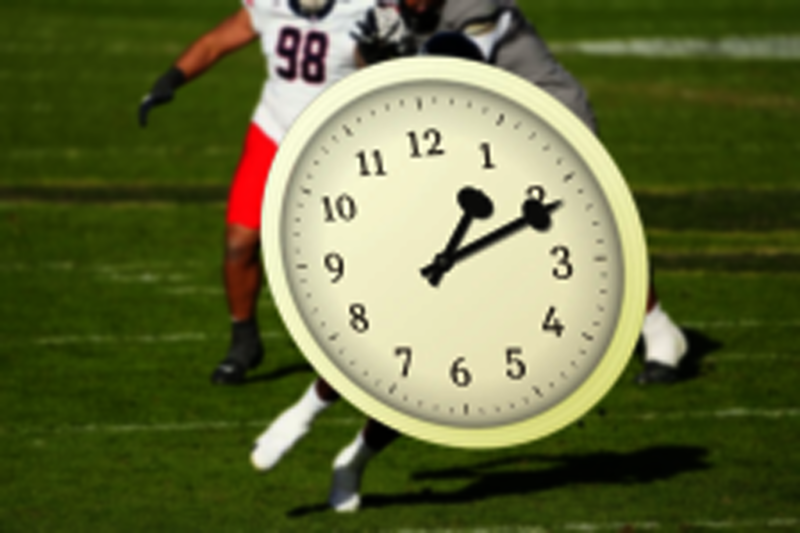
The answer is 1.11
